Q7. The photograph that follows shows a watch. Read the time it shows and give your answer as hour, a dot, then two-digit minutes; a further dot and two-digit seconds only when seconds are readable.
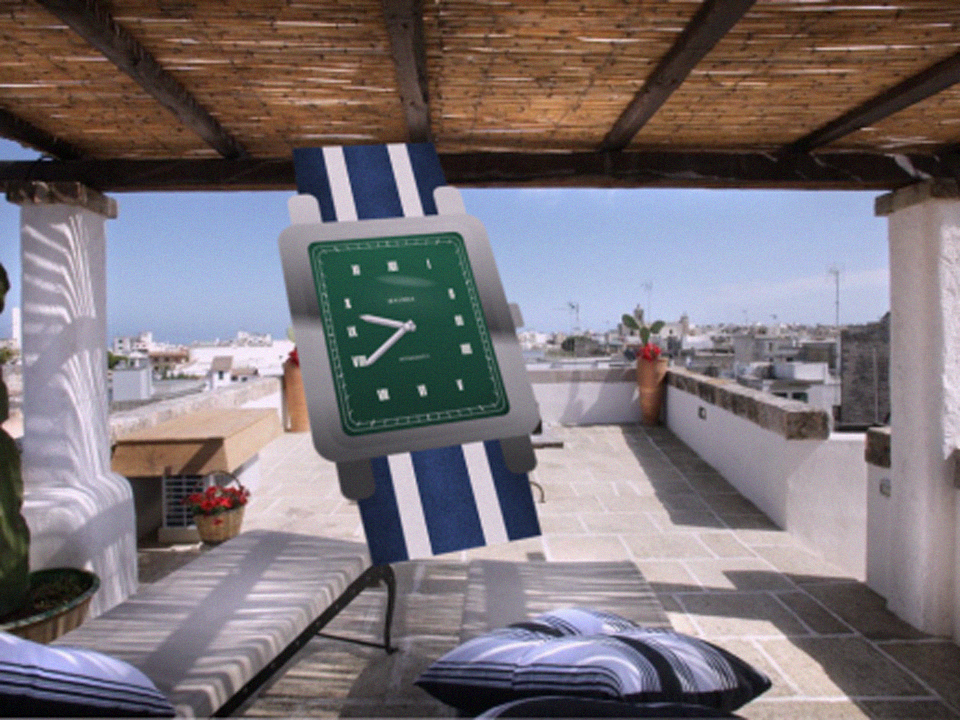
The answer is 9.39
